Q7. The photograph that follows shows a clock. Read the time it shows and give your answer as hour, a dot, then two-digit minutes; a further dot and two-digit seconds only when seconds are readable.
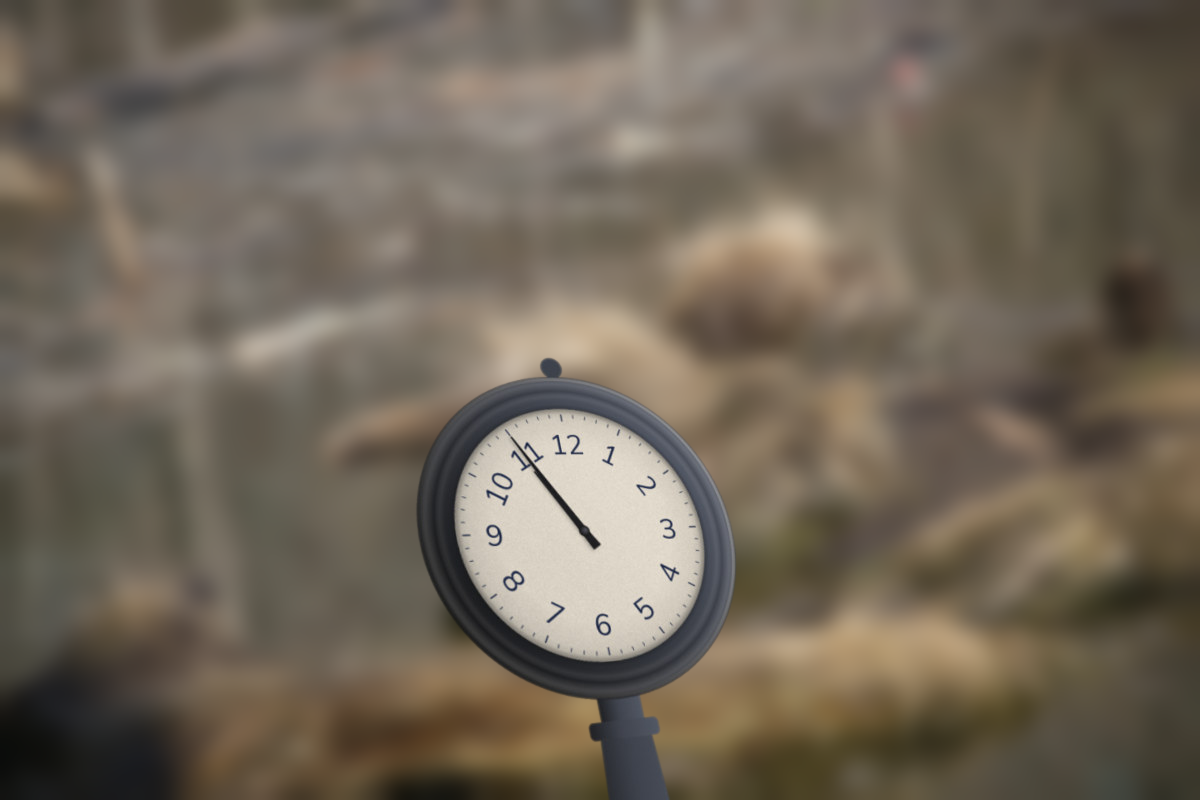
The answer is 10.55
